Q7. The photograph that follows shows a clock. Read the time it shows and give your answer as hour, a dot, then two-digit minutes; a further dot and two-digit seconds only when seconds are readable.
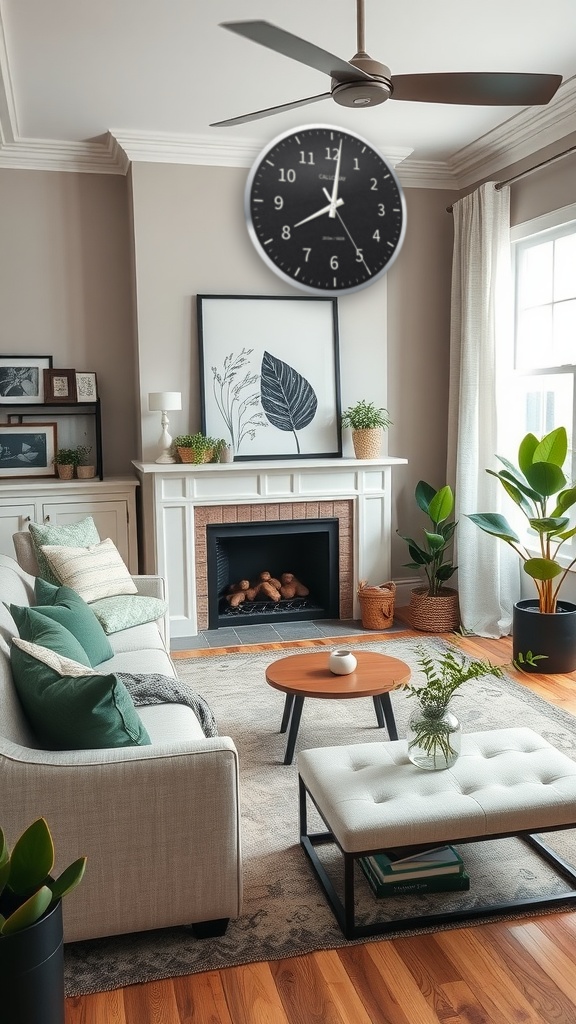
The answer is 8.01.25
